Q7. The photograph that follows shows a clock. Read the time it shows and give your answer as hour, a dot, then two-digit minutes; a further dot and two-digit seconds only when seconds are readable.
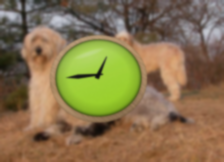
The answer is 12.44
